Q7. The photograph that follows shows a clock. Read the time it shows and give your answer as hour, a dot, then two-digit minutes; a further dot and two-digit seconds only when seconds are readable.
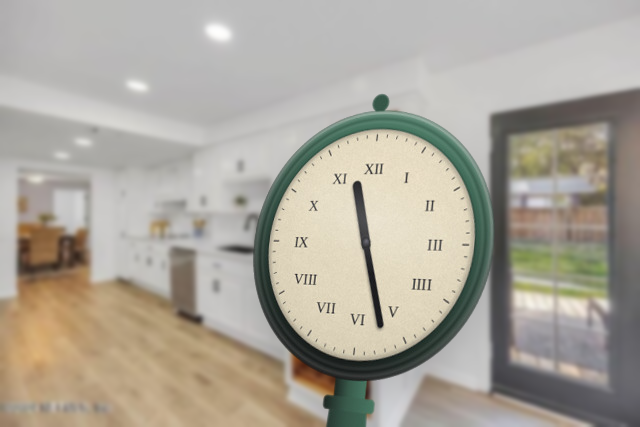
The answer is 11.27
